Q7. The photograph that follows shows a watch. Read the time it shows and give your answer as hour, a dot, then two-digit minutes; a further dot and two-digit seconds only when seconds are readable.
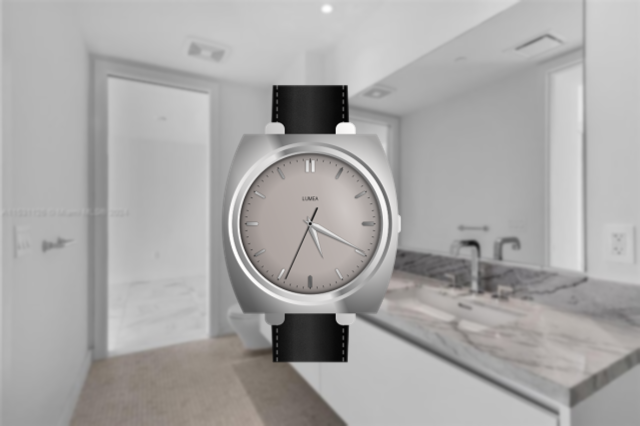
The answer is 5.19.34
